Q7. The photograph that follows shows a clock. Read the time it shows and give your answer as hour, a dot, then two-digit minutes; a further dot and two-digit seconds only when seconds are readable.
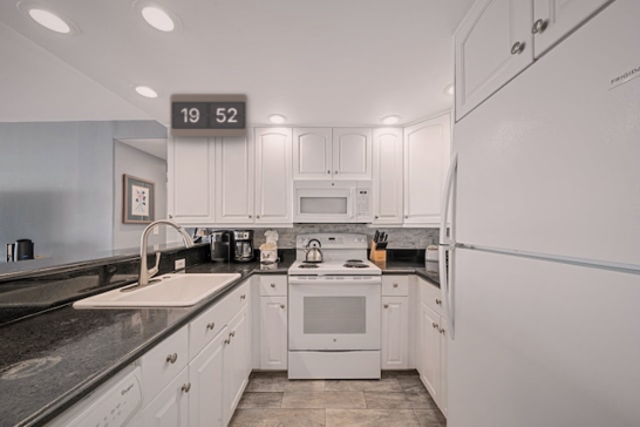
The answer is 19.52
